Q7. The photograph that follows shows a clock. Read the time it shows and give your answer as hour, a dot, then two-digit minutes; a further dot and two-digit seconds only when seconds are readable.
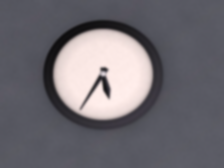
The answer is 5.35
